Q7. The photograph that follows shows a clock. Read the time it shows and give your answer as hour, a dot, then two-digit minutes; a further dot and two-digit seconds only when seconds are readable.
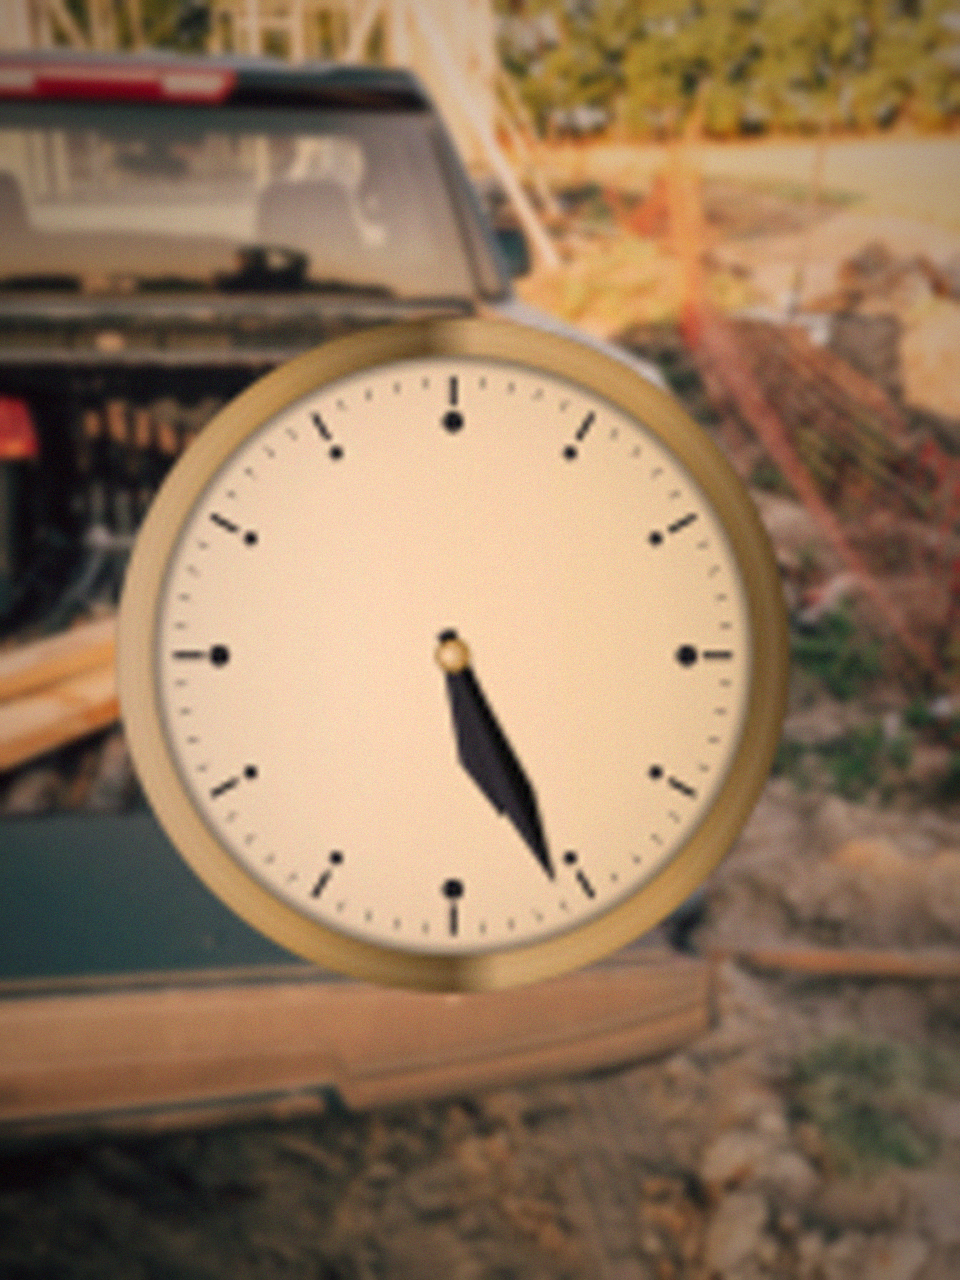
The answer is 5.26
